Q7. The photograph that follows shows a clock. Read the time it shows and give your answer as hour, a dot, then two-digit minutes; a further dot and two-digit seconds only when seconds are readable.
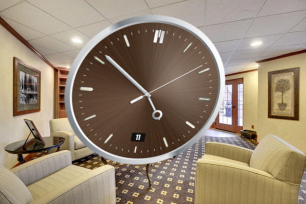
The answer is 4.51.09
